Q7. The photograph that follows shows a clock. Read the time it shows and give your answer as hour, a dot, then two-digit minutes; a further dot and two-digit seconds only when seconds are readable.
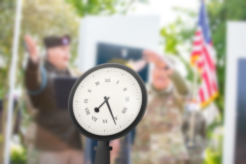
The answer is 7.26
